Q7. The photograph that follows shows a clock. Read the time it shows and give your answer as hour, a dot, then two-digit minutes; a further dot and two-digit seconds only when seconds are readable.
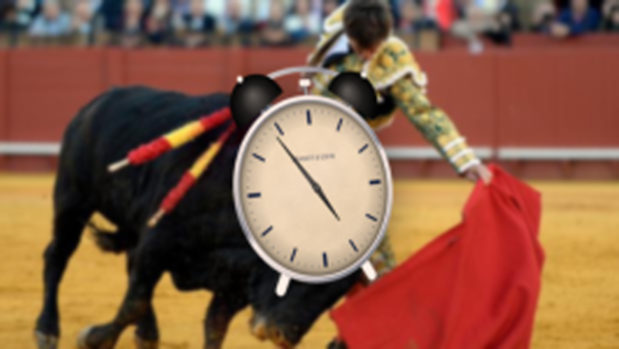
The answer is 4.54
